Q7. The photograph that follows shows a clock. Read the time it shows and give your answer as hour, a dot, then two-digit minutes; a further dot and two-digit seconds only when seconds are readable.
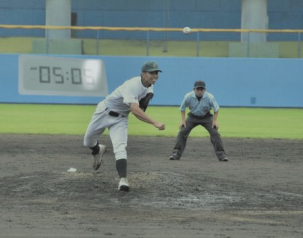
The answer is 5.05
